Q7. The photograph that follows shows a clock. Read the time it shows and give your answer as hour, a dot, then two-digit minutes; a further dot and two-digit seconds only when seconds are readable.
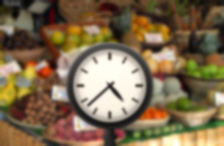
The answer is 4.38
